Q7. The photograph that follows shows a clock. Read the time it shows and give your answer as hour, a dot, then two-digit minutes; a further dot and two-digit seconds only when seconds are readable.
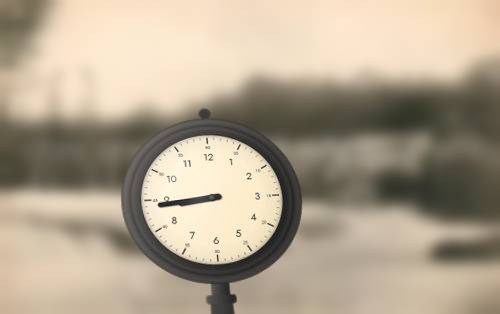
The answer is 8.44
